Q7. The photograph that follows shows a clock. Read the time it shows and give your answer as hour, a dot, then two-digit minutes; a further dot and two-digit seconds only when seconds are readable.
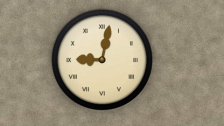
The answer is 9.02
